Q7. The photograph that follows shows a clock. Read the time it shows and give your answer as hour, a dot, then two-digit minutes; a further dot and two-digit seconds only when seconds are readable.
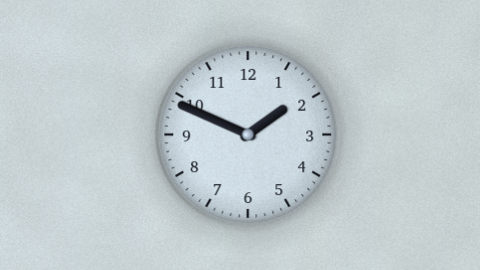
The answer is 1.49
